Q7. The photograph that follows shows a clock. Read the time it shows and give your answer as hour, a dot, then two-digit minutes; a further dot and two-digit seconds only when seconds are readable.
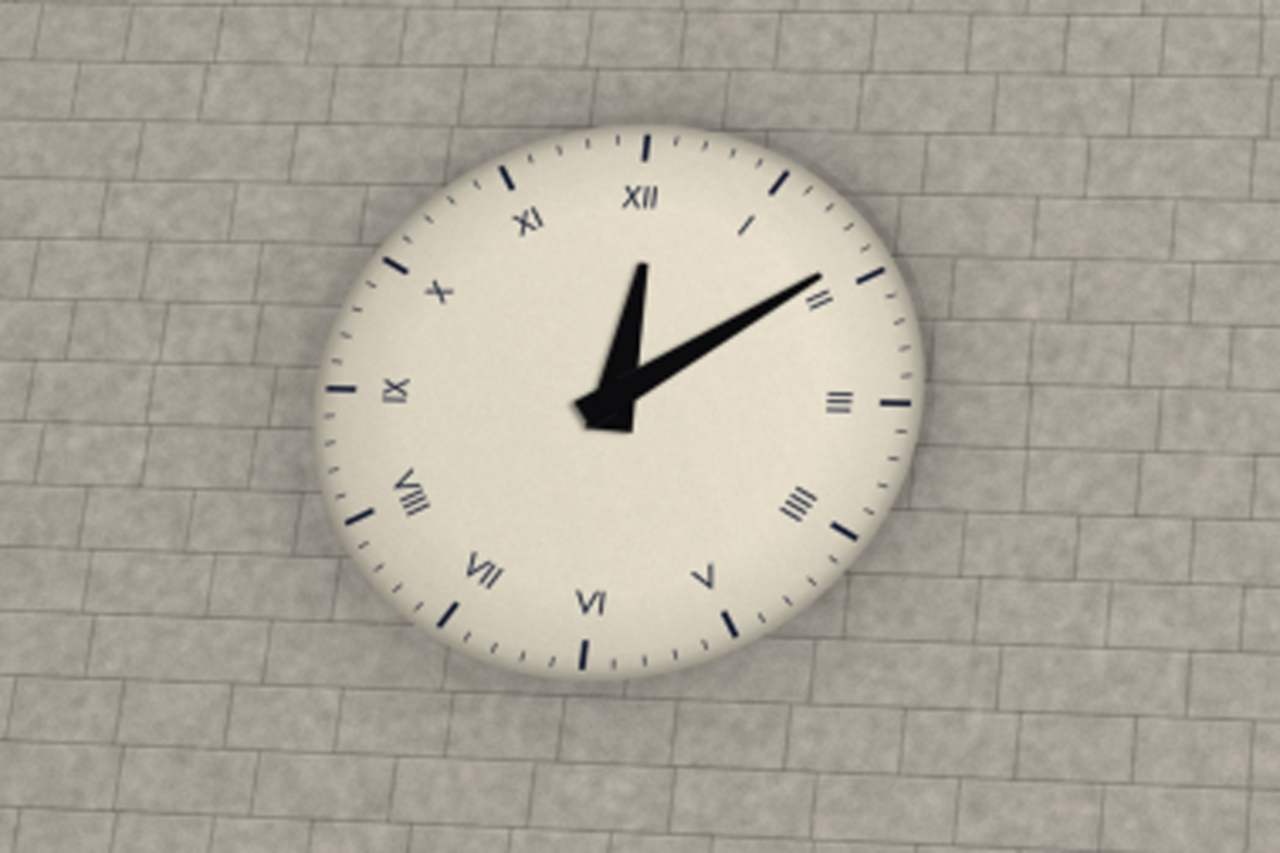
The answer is 12.09
